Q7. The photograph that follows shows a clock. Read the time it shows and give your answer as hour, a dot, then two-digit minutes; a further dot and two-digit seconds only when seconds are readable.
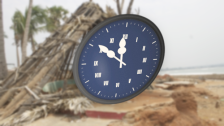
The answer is 11.51
